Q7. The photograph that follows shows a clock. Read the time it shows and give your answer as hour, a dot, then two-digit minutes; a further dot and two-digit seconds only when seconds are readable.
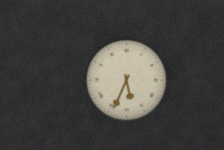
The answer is 5.34
